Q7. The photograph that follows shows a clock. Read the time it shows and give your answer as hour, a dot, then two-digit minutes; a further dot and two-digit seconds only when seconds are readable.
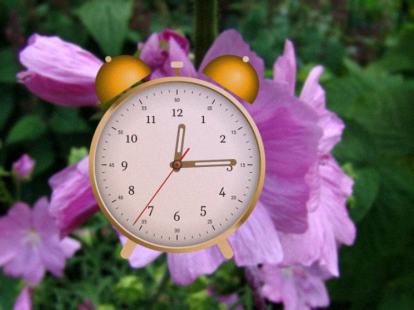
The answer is 12.14.36
